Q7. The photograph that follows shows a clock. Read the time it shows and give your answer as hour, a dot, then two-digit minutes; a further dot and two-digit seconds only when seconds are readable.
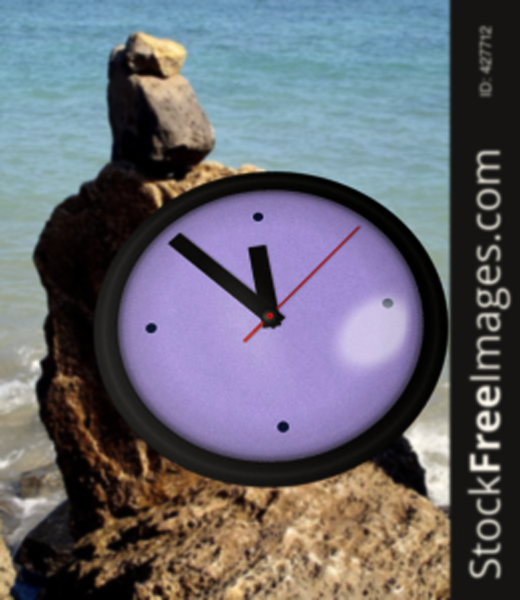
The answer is 11.53.08
